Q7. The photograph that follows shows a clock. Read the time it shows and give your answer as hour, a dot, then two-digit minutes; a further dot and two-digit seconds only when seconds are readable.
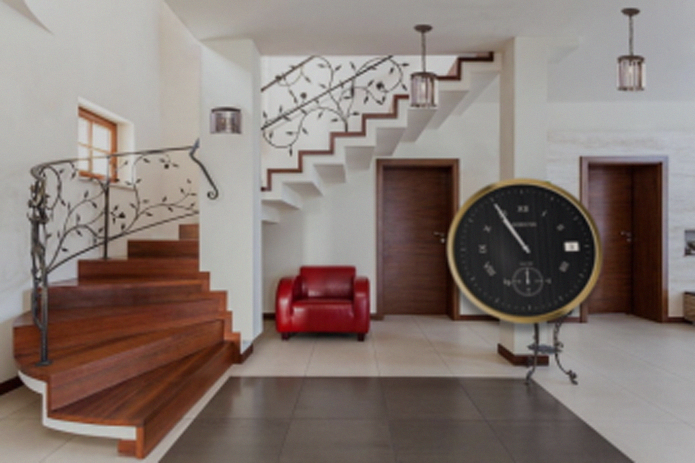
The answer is 10.55
